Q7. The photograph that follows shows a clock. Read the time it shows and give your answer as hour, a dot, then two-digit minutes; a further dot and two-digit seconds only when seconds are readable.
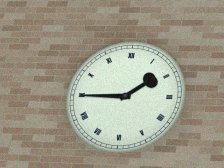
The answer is 1.45
